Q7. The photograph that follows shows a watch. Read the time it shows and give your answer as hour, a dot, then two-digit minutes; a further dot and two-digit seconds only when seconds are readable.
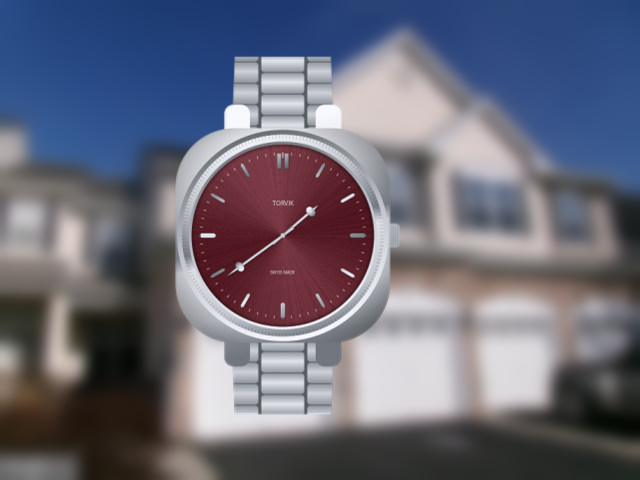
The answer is 1.39
